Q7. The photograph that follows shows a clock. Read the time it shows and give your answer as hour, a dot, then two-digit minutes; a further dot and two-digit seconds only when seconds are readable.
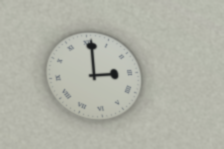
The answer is 3.01
